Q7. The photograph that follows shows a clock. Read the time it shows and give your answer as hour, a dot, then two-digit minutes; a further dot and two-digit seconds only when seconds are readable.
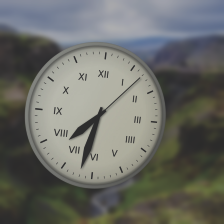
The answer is 7.32.07
